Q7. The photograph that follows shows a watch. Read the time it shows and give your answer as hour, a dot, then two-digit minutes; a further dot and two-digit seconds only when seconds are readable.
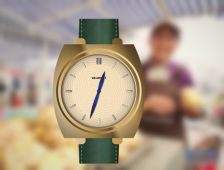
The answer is 12.33
